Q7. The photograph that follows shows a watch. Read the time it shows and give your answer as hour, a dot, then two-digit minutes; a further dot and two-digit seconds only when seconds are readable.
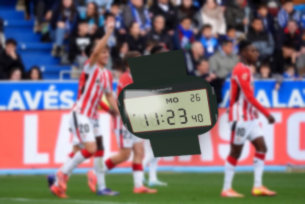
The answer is 11.23
